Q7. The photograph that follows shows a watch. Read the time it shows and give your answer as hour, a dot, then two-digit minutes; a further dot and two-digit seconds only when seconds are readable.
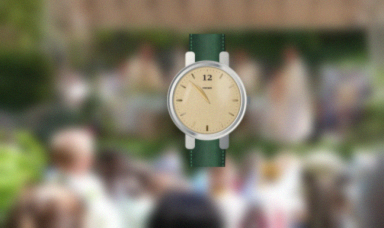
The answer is 10.53
